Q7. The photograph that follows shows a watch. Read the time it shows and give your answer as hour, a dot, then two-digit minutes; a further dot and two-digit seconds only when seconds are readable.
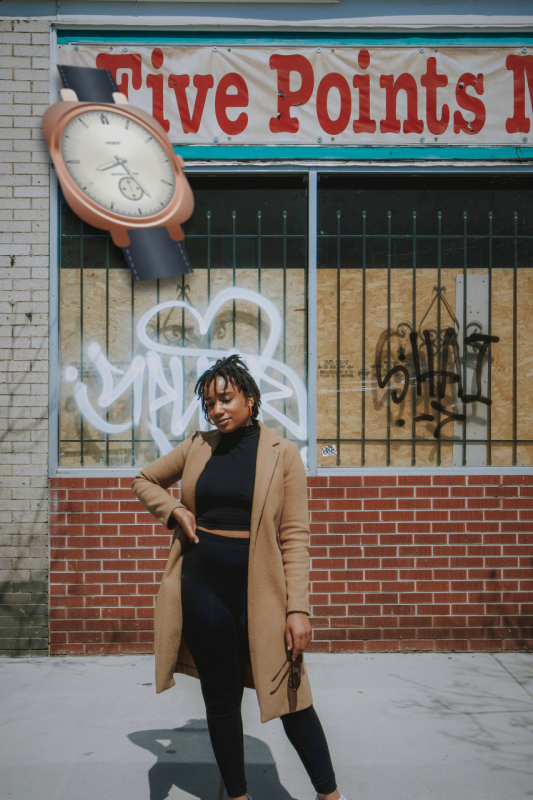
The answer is 8.26
